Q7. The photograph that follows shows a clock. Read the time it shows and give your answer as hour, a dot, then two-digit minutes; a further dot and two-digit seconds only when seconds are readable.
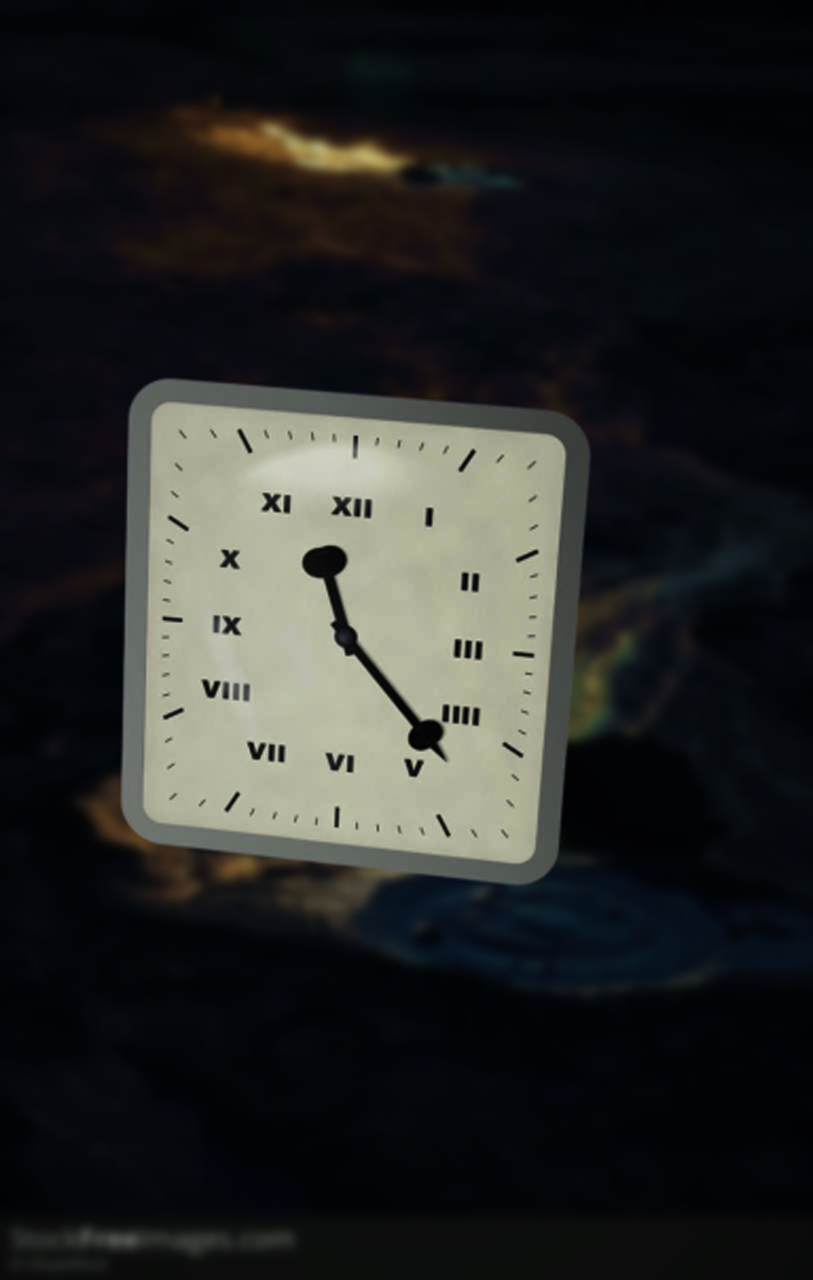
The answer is 11.23
